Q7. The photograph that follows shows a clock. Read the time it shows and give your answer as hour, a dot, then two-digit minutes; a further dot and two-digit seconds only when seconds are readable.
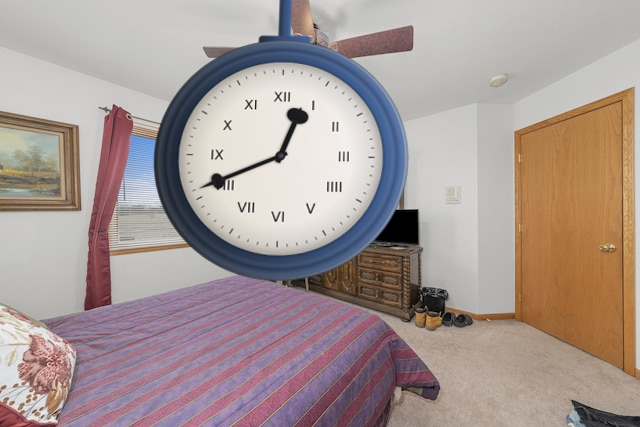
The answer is 12.41
